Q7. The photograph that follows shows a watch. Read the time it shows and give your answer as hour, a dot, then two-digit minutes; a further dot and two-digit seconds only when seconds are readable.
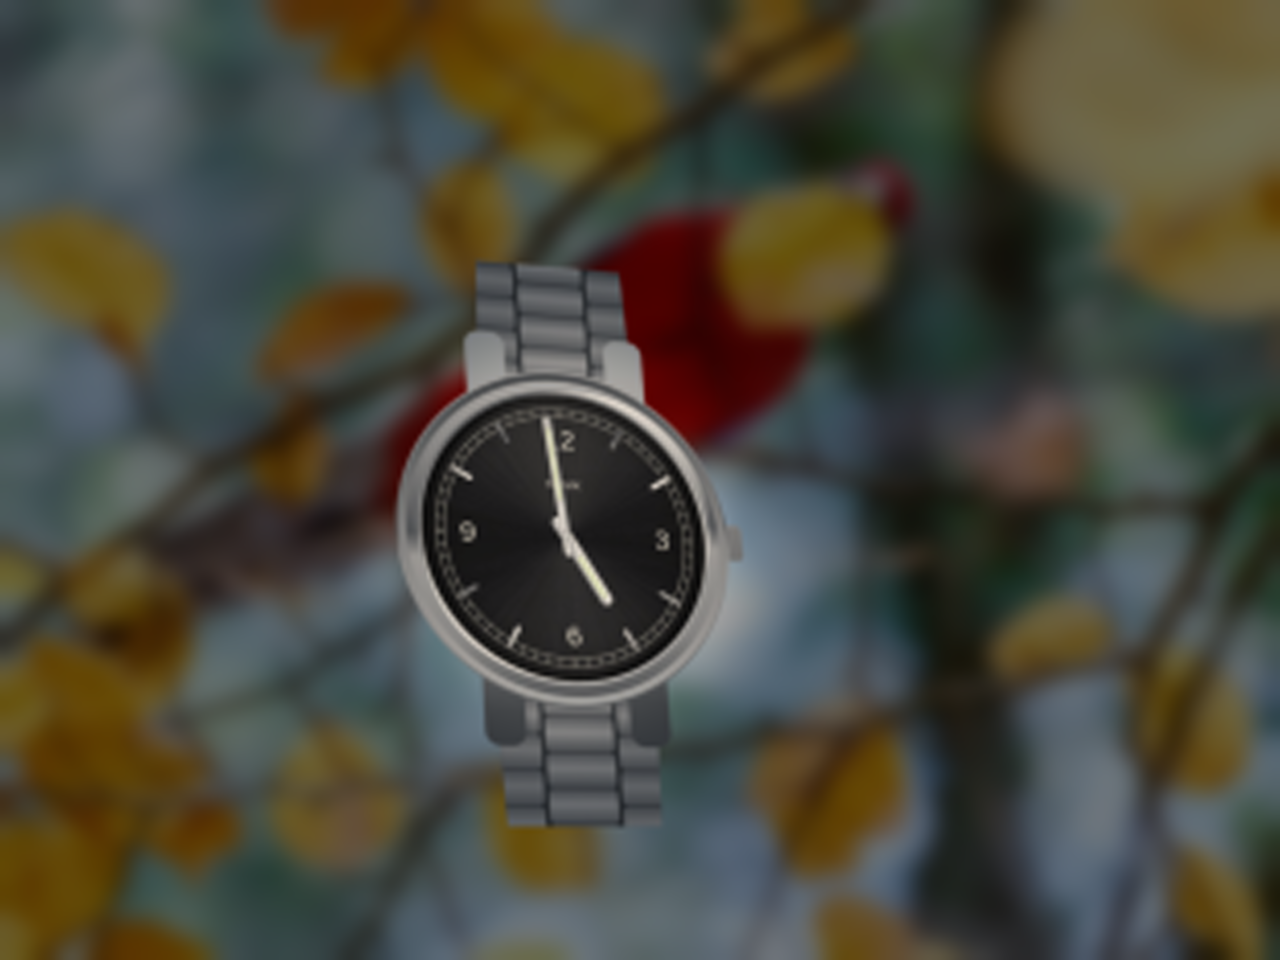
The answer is 4.59
